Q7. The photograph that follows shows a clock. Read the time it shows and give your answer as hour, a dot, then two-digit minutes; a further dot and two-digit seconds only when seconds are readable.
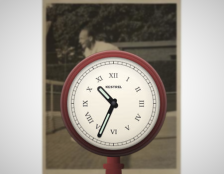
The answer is 10.34
